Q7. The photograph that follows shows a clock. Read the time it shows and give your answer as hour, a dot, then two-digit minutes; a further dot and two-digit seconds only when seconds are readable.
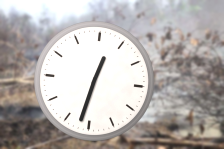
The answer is 12.32
